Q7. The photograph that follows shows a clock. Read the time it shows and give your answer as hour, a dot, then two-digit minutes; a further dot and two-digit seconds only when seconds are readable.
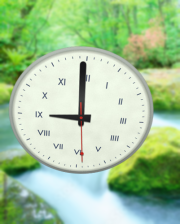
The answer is 8.59.29
